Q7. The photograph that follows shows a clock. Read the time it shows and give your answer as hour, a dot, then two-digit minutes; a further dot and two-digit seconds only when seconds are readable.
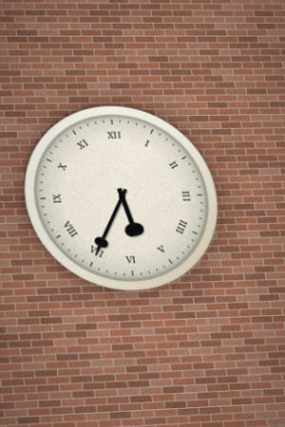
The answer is 5.35
